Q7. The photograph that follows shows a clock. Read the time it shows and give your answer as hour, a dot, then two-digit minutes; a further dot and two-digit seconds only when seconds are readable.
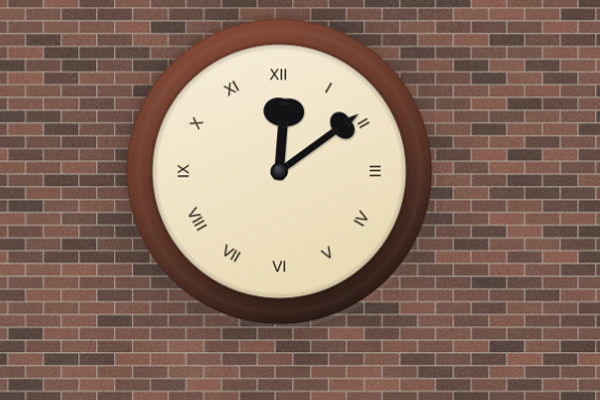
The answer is 12.09
